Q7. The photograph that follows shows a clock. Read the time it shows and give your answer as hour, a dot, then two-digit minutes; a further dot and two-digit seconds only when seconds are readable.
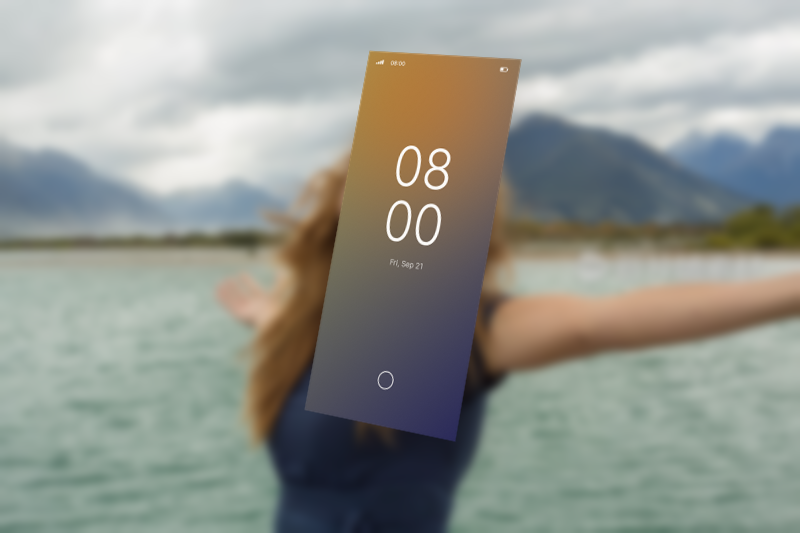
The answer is 8.00
